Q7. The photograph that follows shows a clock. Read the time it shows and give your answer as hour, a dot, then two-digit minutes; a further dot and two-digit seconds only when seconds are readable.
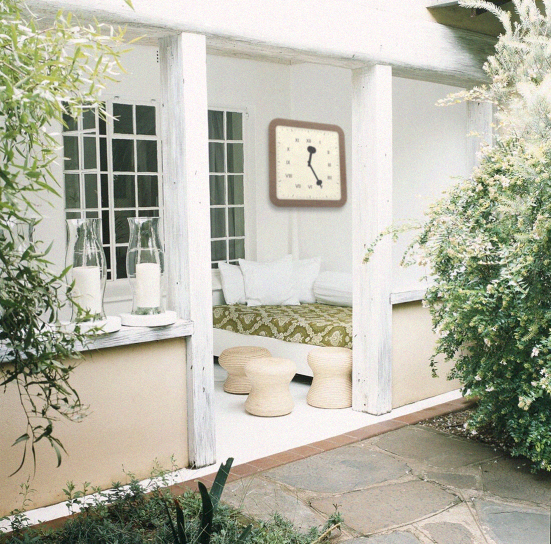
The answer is 12.25
